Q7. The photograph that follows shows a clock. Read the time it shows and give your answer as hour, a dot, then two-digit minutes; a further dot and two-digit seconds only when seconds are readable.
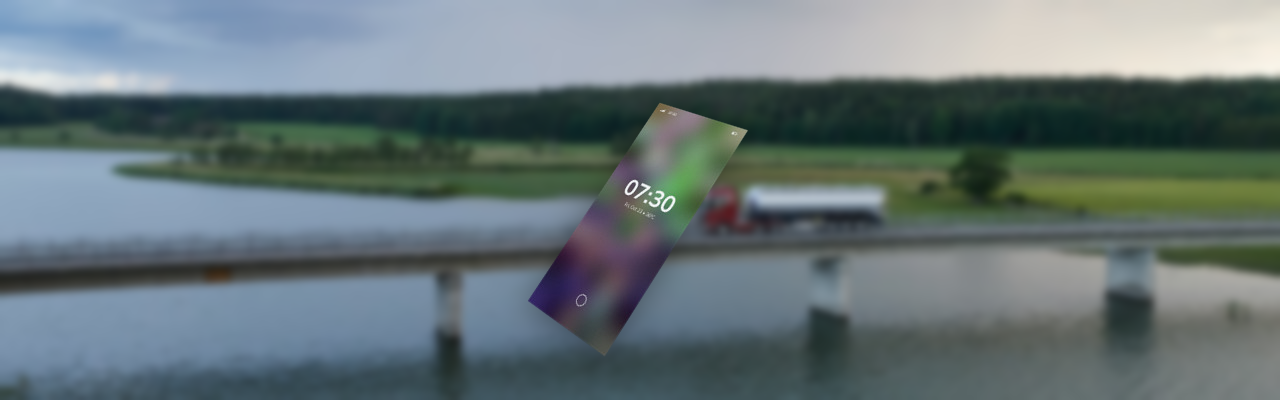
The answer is 7.30
